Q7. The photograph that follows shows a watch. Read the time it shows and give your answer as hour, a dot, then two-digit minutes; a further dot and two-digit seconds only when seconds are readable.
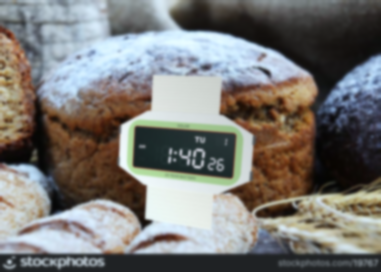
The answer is 1.40
